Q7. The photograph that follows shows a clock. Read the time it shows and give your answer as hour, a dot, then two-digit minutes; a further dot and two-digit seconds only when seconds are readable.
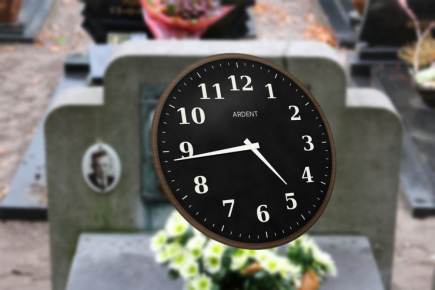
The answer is 4.44
